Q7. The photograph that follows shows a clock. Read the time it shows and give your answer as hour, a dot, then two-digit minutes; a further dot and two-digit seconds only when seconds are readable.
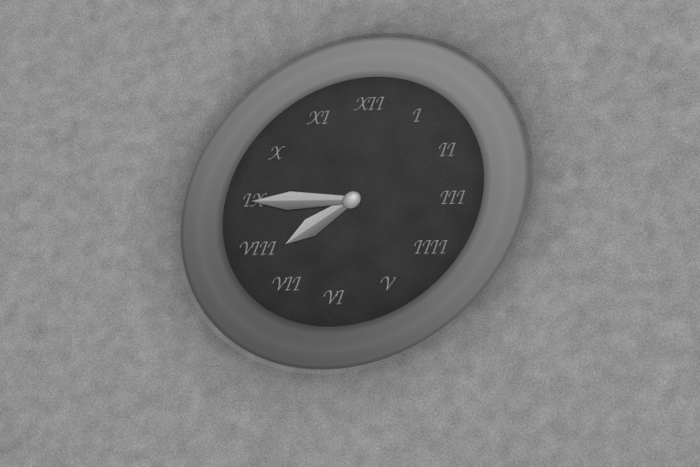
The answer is 7.45
